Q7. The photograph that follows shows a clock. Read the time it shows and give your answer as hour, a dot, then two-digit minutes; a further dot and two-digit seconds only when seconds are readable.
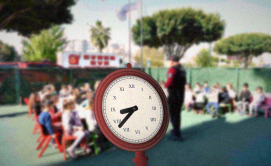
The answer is 8.38
